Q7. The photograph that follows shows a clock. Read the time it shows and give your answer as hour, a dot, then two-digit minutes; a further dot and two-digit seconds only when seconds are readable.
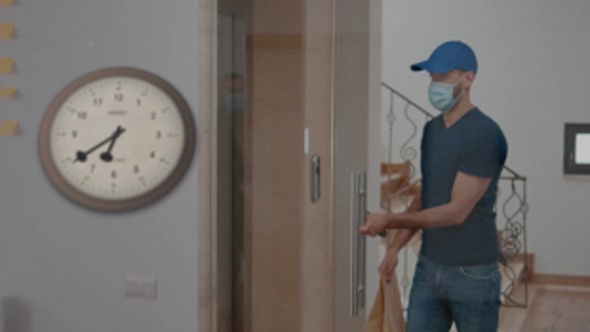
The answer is 6.39
